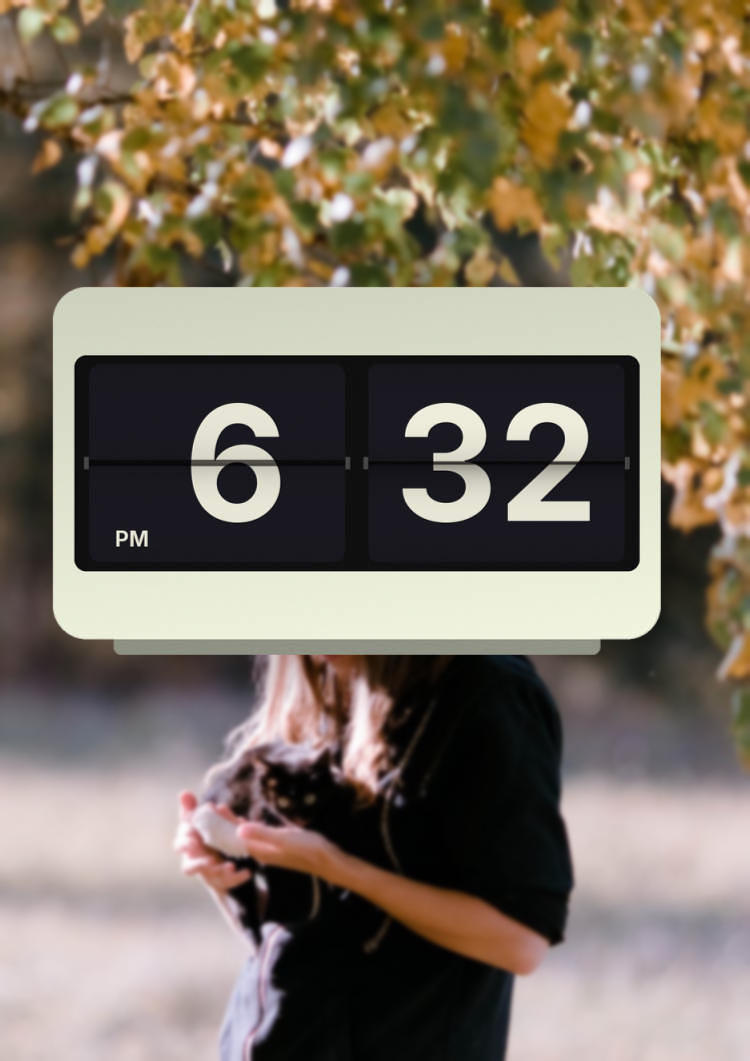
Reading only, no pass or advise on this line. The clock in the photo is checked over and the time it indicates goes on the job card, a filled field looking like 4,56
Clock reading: 6,32
